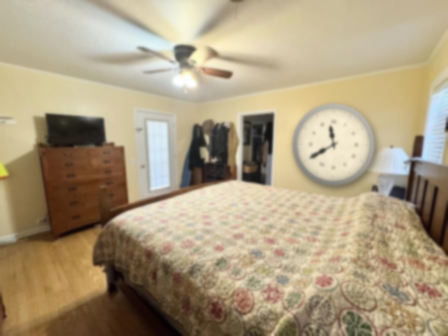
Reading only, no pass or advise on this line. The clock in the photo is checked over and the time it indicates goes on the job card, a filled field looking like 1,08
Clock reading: 11,40
